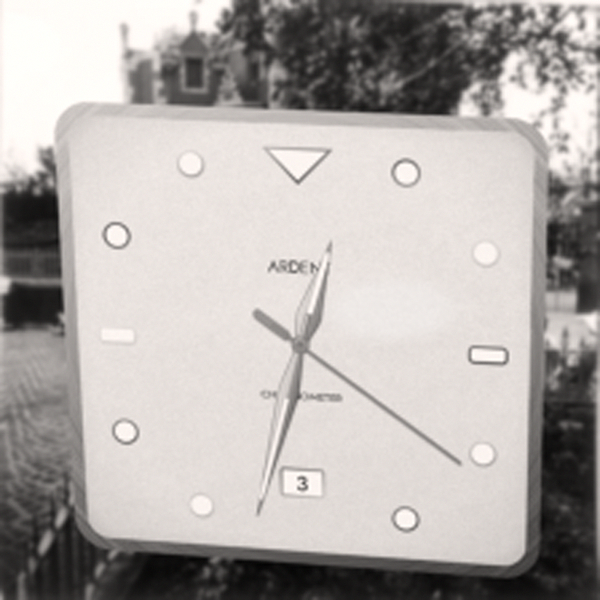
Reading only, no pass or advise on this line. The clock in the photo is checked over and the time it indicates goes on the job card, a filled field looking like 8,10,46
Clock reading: 12,32,21
